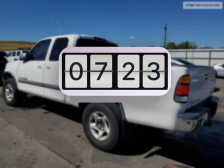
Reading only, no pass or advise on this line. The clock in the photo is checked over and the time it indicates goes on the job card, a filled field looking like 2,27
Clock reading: 7,23
